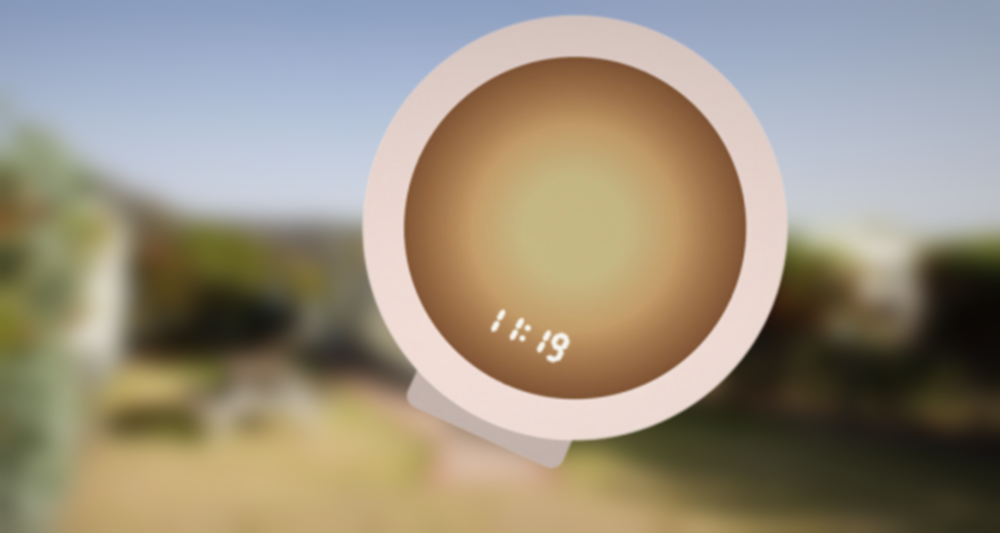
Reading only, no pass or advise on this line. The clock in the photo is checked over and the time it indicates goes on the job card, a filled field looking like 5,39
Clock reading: 11,19
